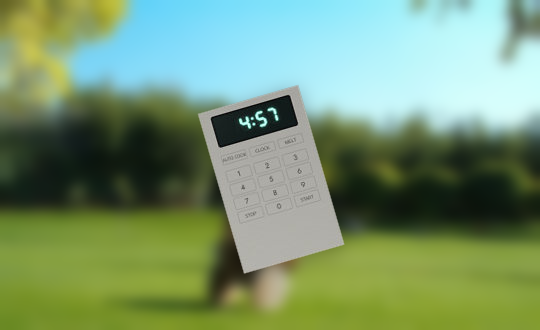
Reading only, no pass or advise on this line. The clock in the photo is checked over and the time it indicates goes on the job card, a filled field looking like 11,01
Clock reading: 4,57
